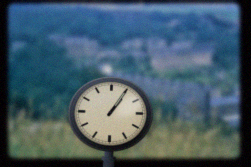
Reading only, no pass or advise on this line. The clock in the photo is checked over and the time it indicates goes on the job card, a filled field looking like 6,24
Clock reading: 1,05
